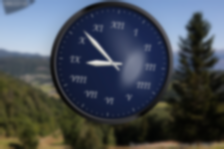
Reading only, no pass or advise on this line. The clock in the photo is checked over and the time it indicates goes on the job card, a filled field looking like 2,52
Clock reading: 8,52
